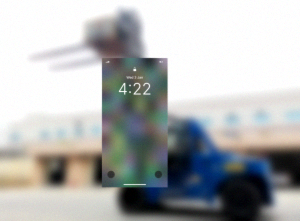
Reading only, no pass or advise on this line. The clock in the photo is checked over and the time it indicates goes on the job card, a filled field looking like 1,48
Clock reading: 4,22
